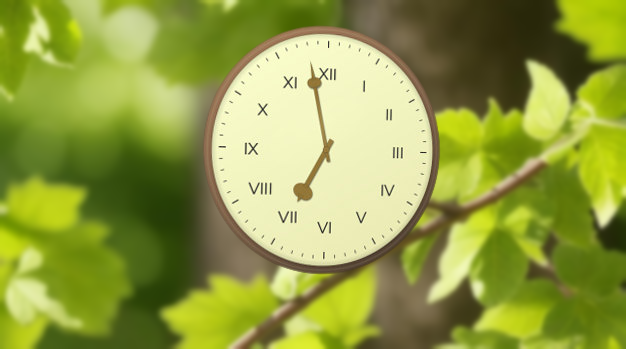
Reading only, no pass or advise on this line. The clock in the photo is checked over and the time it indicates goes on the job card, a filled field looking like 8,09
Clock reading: 6,58
